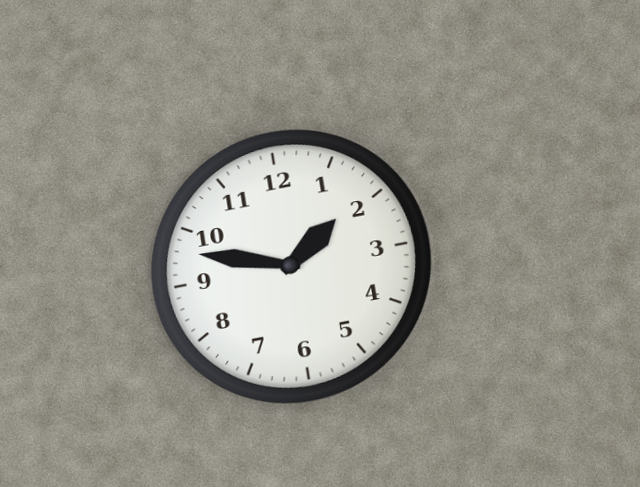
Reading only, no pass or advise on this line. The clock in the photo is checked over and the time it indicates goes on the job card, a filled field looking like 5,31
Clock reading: 1,48
